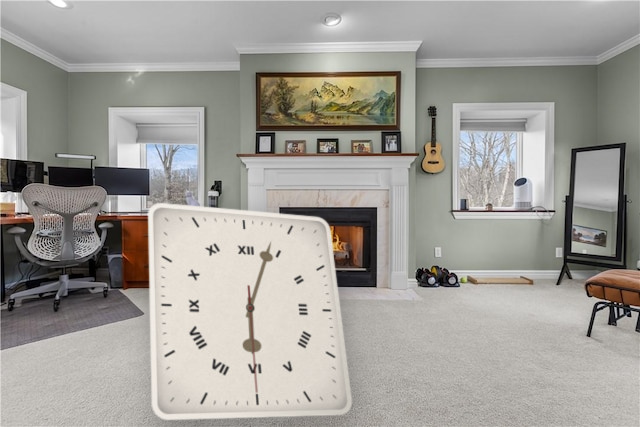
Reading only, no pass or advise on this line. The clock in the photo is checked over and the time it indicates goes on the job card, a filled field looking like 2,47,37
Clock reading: 6,03,30
